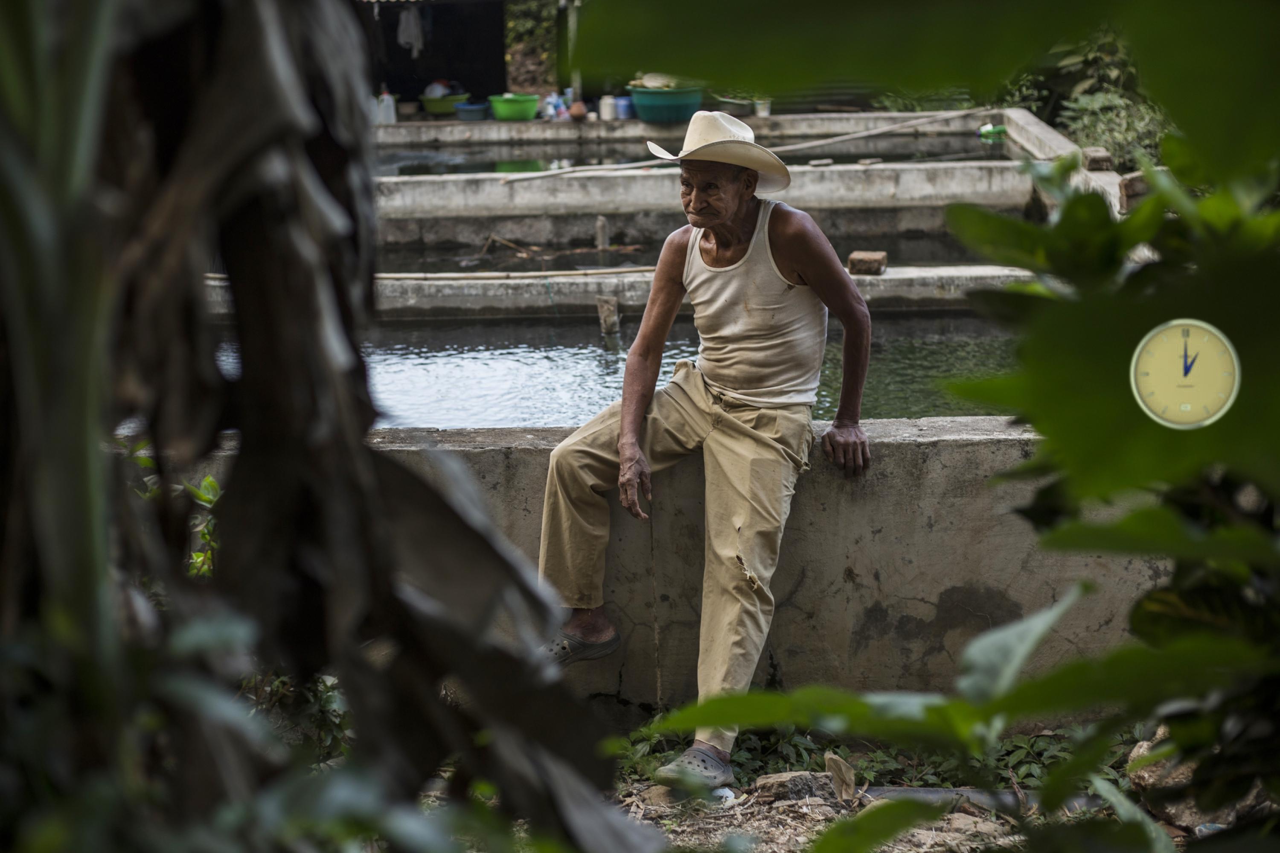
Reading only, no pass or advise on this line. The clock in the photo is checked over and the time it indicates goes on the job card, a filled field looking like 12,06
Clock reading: 1,00
